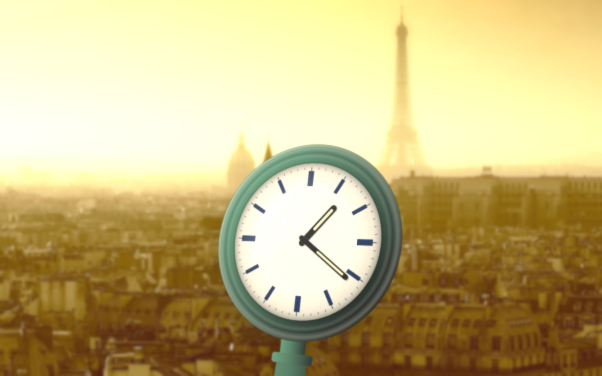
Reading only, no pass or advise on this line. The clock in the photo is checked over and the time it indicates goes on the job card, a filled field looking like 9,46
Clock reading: 1,21
